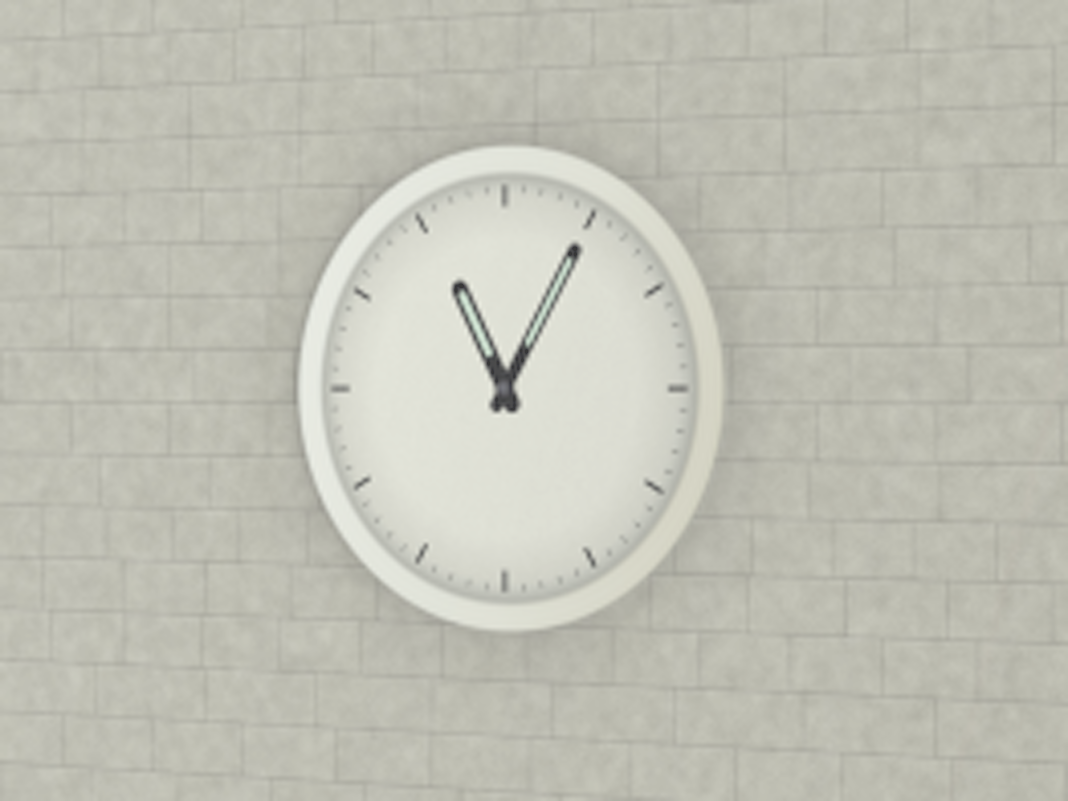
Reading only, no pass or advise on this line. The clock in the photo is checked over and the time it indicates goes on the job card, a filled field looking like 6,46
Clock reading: 11,05
